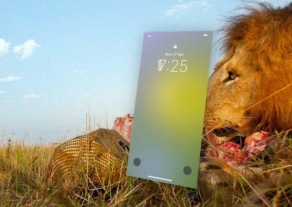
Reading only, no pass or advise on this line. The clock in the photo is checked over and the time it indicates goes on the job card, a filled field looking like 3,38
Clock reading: 7,25
